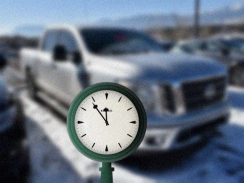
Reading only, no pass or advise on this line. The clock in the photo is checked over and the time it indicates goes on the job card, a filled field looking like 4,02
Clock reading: 11,54
